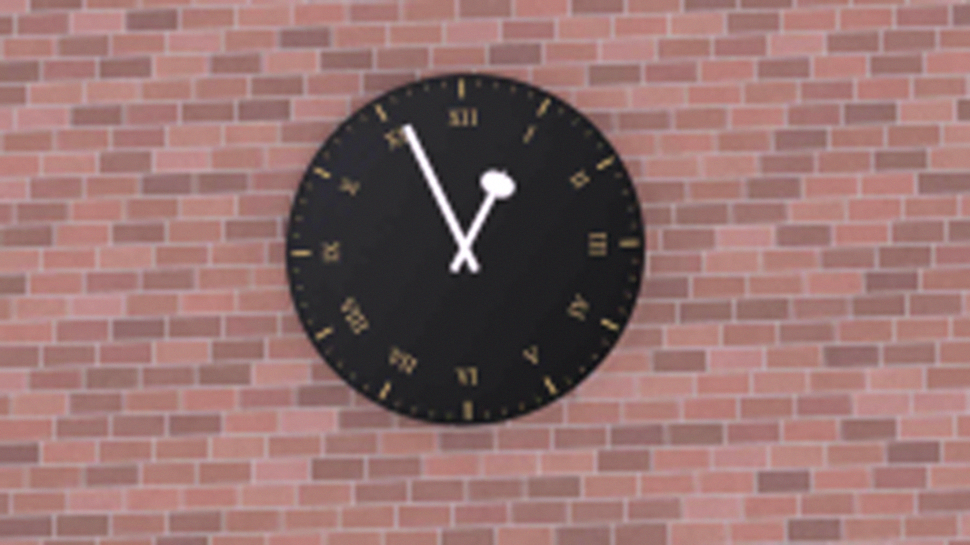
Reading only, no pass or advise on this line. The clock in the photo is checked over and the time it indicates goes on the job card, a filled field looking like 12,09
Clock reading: 12,56
